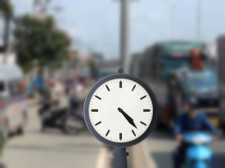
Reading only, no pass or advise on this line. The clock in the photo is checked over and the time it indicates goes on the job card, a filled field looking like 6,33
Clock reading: 4,23
